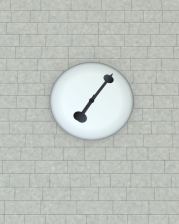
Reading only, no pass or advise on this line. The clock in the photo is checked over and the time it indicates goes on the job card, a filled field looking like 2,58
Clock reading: 7,06
